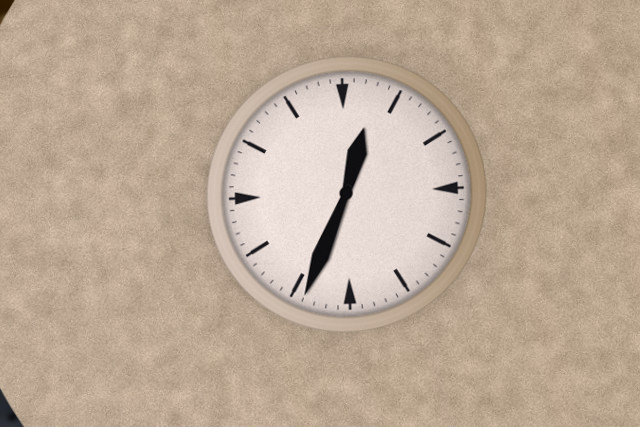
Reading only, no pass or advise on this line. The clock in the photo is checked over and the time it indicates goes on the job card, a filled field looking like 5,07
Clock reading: 12,34
